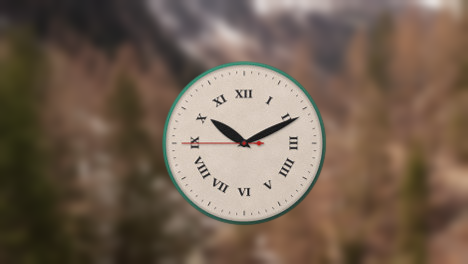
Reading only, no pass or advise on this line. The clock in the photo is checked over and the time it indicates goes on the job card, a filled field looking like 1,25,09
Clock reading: 10,10,45
